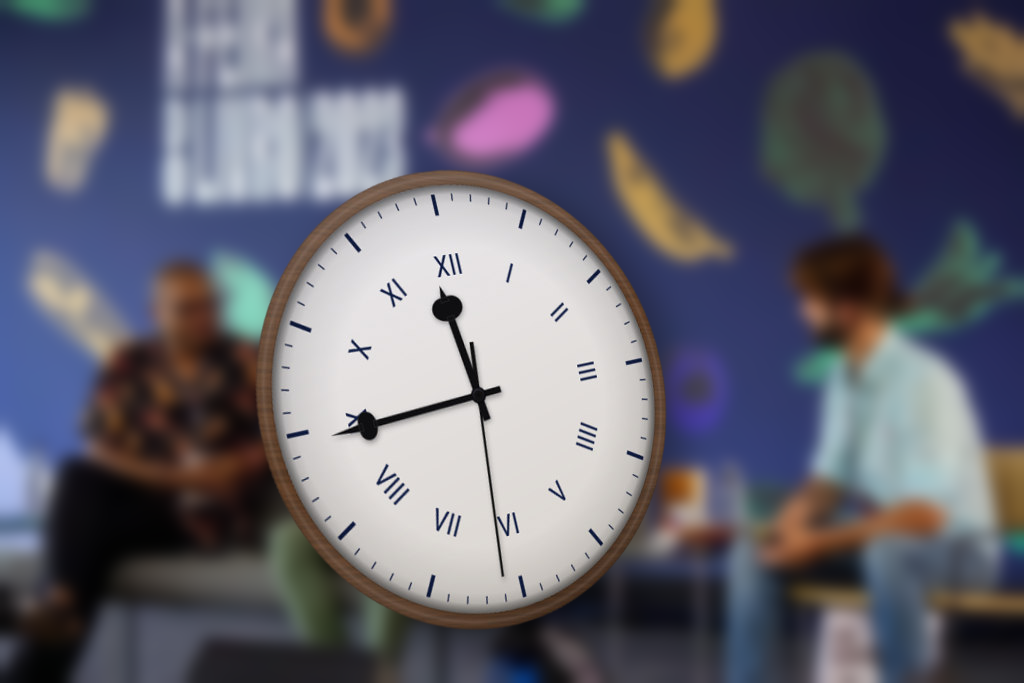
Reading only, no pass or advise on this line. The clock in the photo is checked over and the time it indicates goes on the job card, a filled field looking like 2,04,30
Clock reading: 11,44,31
